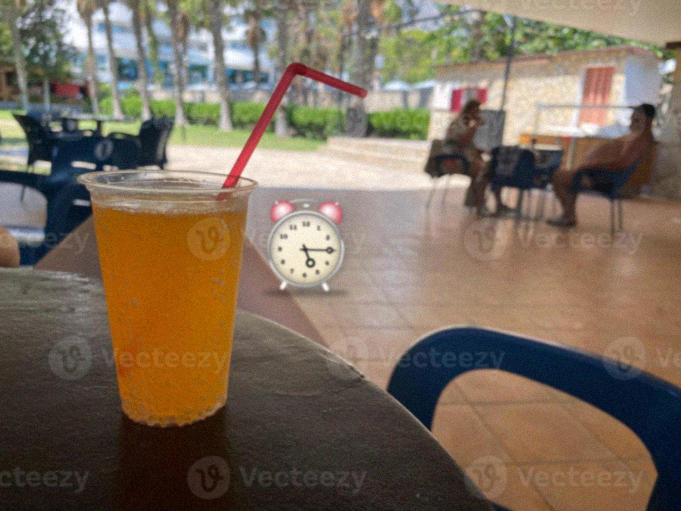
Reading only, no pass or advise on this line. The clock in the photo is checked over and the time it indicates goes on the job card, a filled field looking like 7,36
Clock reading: 5,15
